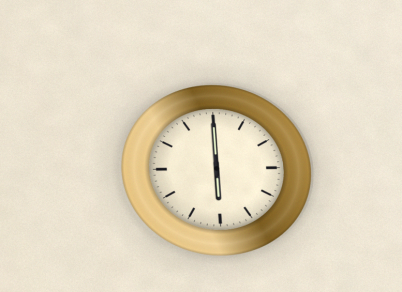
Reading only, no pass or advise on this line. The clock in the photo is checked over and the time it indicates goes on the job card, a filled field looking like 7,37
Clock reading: 6,00
